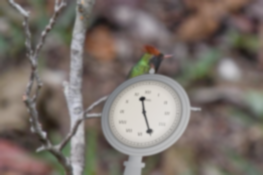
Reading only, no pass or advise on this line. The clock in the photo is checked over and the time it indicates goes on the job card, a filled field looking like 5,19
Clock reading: 11,26
